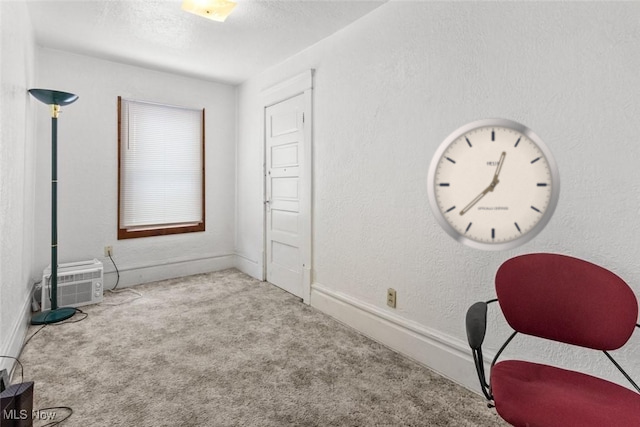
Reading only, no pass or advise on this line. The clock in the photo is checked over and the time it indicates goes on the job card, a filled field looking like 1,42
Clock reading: 12,38
